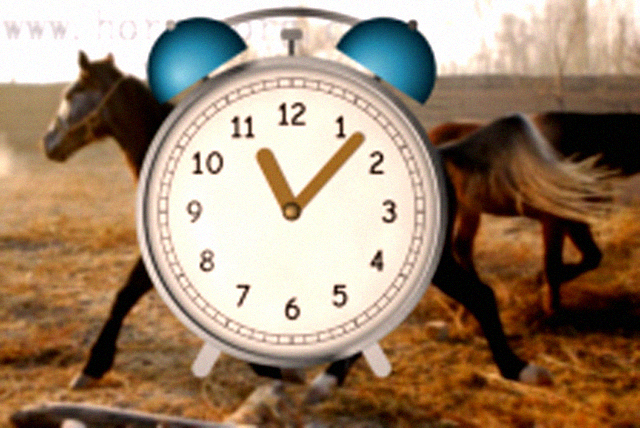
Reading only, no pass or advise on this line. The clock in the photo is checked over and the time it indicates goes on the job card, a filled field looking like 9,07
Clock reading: 11,07
